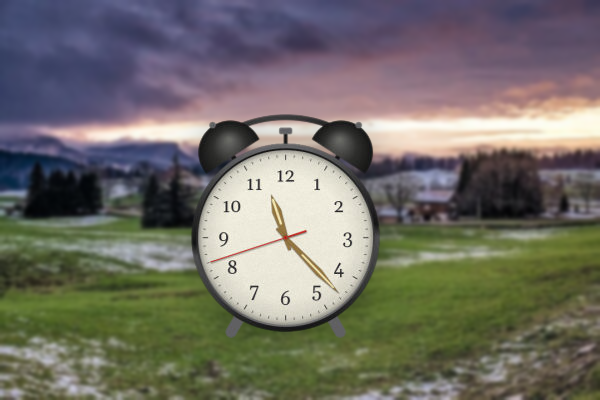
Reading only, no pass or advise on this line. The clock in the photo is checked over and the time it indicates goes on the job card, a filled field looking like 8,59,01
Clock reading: 11,22,42
